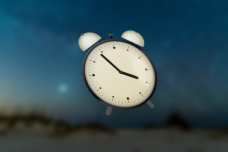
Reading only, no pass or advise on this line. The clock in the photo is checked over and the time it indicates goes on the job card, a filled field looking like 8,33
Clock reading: 3,54
